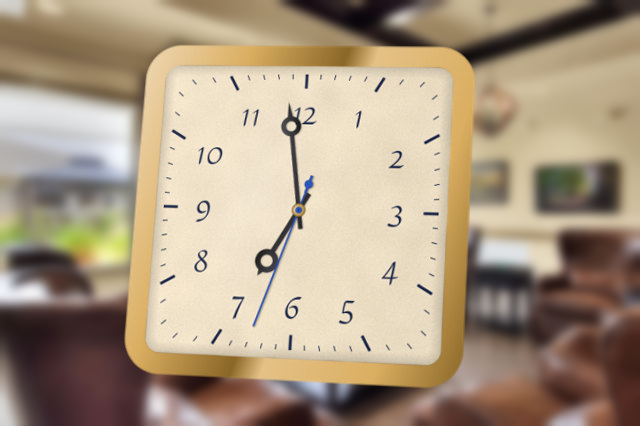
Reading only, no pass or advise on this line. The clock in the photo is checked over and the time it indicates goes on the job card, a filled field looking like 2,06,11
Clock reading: 6,58,33
